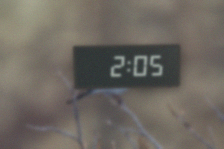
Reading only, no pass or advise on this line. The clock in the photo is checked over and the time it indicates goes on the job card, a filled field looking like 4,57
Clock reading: 2,05
